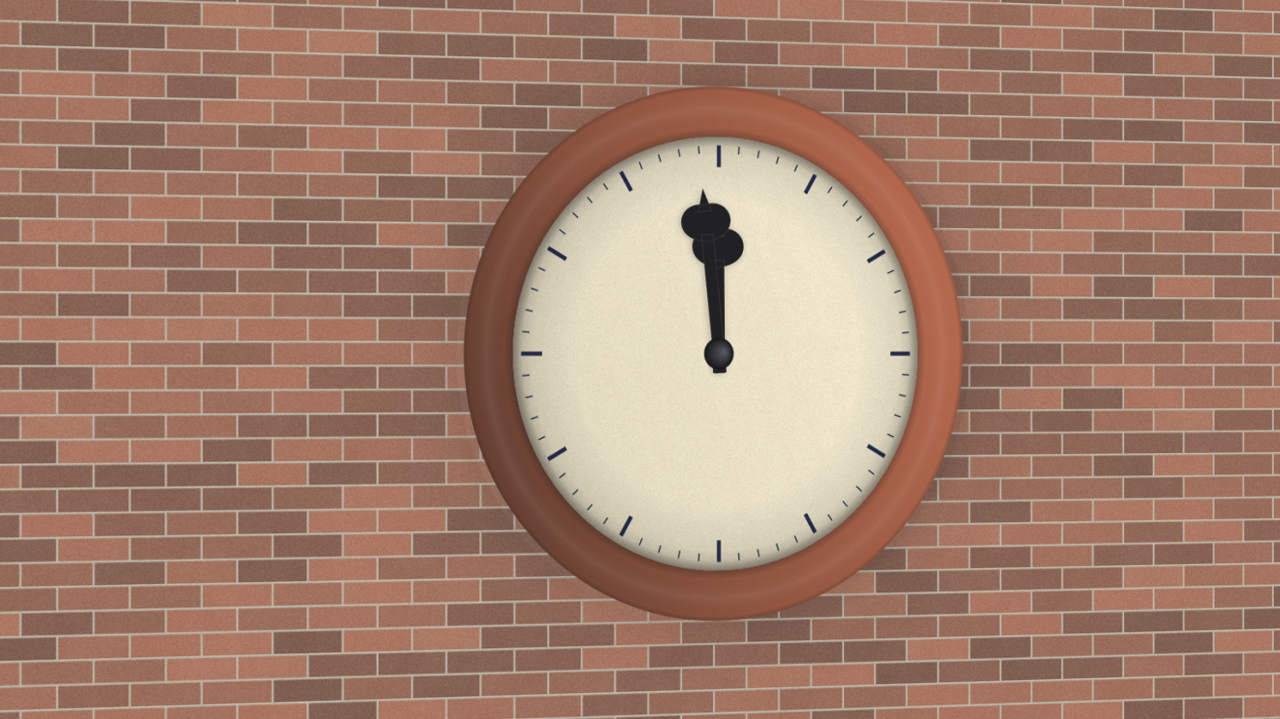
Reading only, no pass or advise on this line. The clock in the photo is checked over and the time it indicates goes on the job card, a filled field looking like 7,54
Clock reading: 11,59
